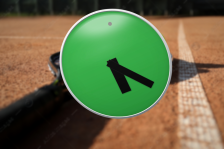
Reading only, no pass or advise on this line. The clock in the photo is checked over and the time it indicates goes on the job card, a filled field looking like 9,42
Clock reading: 5,20
